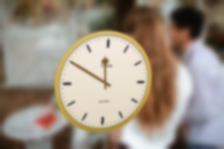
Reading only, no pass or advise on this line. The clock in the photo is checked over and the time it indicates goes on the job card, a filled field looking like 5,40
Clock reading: 11,50
